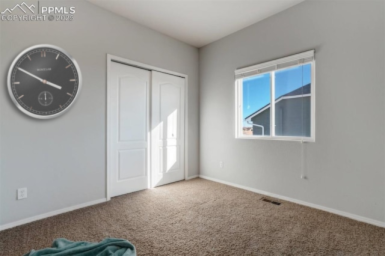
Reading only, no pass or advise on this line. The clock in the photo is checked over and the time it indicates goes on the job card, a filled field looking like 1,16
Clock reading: 3,50
